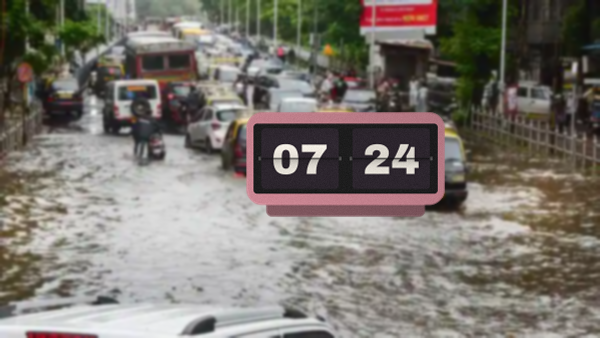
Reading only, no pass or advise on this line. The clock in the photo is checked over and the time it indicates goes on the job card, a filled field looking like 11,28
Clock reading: 7,24
